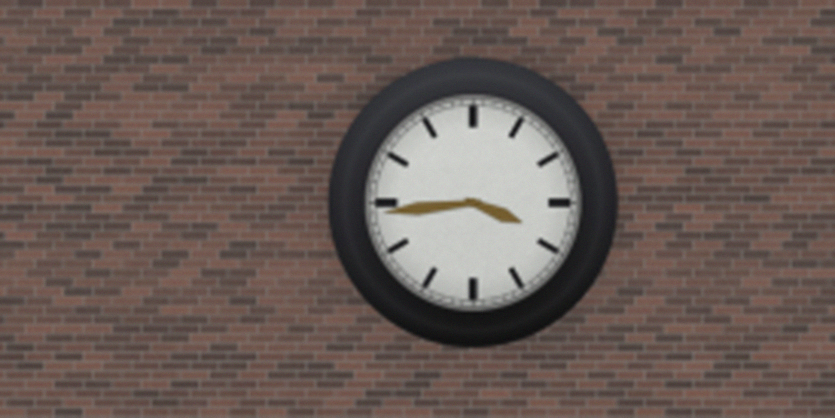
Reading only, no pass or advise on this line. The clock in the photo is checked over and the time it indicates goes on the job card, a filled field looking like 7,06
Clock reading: 3,44
